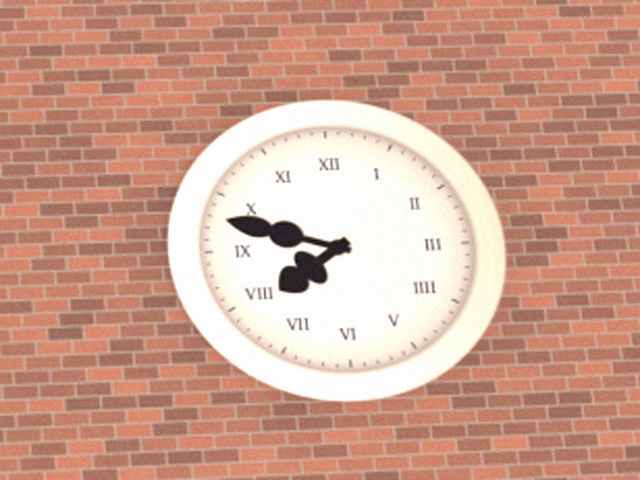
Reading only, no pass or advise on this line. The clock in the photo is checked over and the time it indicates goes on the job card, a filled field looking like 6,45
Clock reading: 7,48
